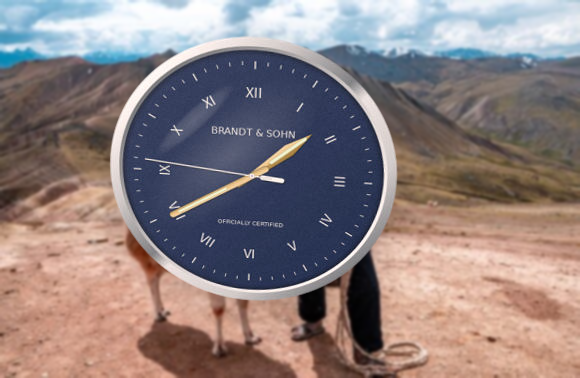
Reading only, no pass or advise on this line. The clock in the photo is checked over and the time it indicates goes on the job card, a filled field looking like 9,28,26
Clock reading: 1,39,46
